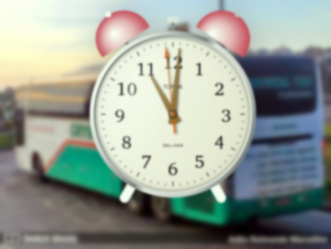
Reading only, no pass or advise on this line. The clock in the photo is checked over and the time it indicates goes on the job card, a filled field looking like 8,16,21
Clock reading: 11,00,59
